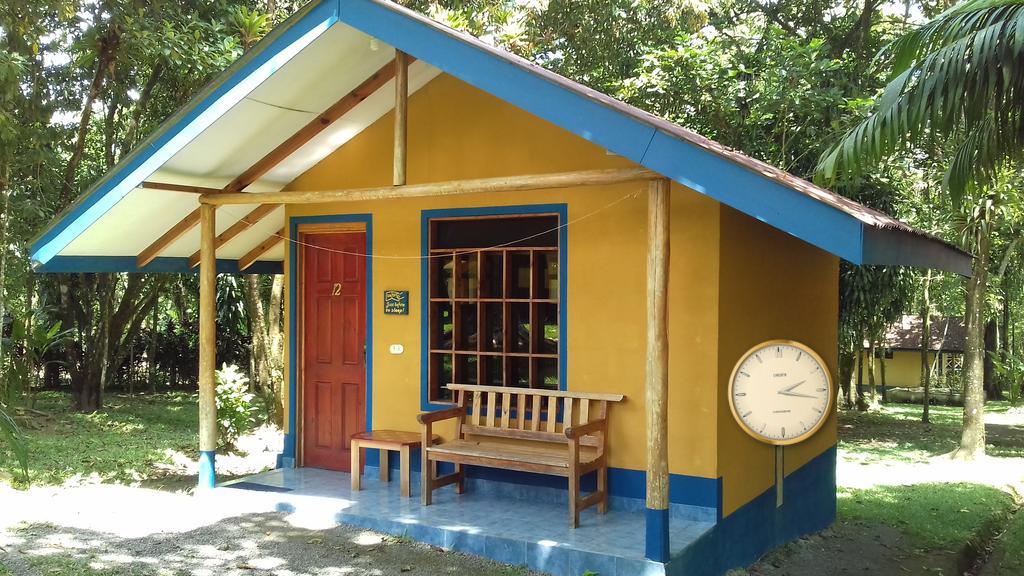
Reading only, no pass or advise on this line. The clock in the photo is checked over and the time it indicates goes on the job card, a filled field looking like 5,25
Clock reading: 2,17
